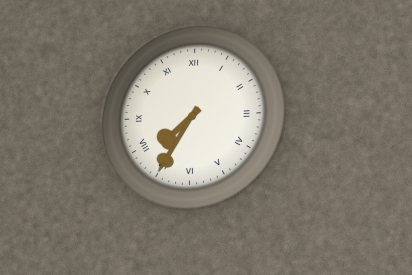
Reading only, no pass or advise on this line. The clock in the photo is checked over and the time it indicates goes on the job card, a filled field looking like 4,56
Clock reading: 7,35
